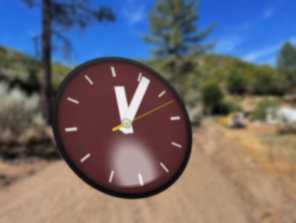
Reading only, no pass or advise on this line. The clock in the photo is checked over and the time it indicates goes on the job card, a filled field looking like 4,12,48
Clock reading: 12,06,12
